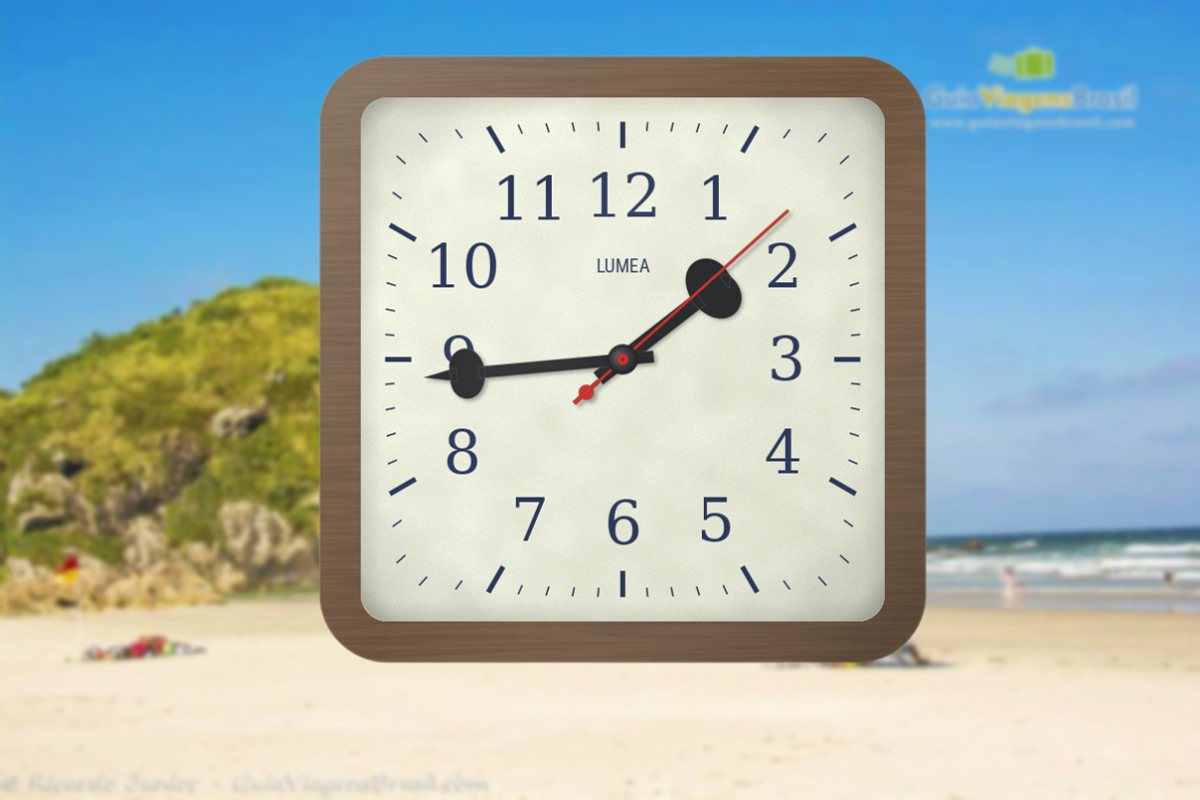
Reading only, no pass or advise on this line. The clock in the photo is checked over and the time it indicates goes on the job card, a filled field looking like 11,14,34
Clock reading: 1,44,08
